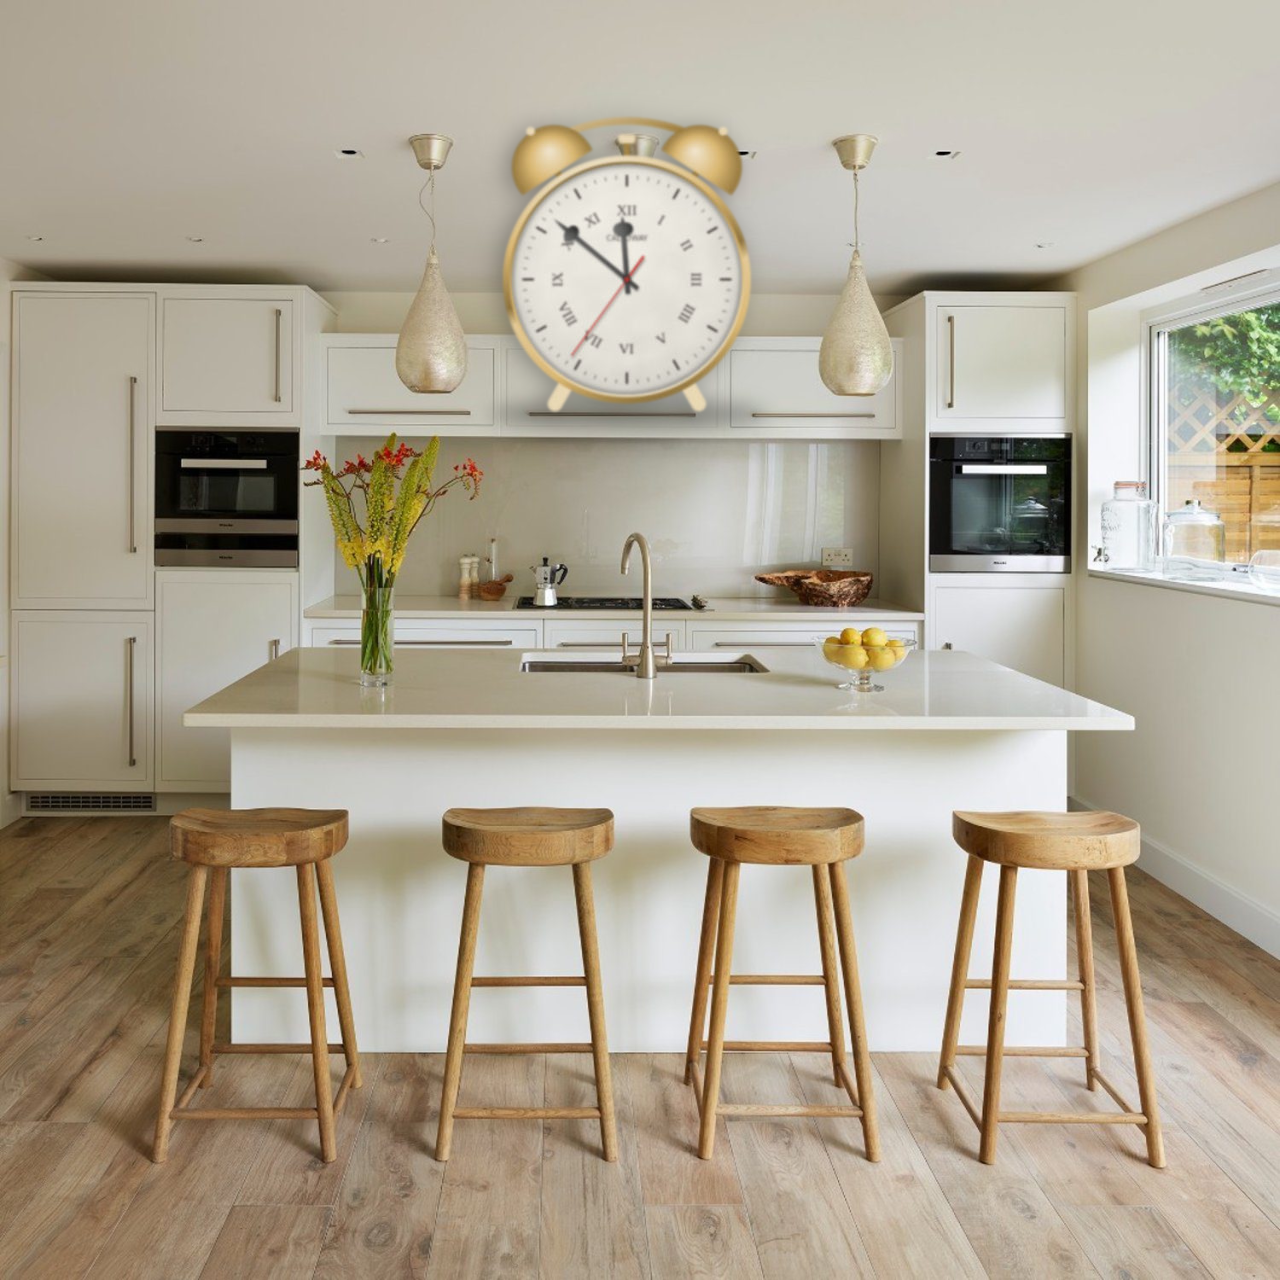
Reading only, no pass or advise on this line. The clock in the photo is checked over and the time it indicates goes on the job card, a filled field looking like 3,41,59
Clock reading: 11,51,36
